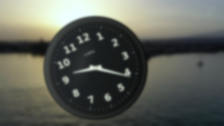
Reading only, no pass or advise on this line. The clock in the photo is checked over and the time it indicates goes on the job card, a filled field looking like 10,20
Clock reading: 9,21
